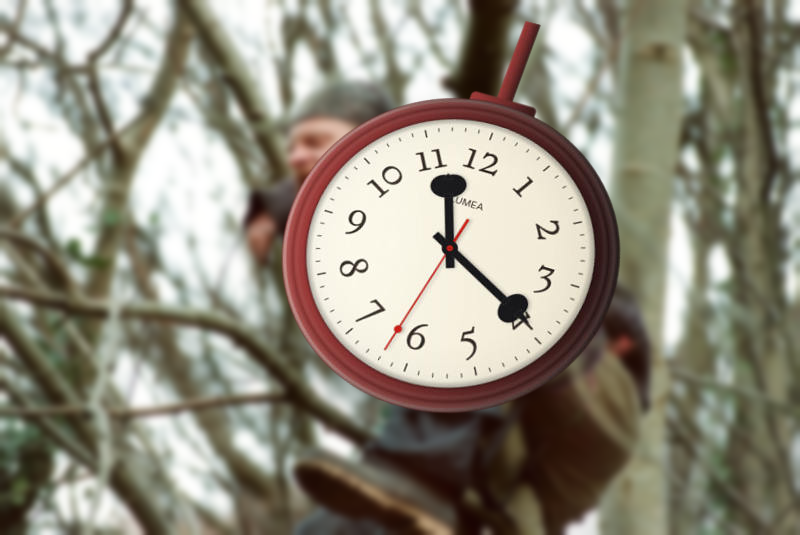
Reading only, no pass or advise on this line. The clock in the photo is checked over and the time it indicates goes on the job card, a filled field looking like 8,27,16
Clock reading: 11,19,32
